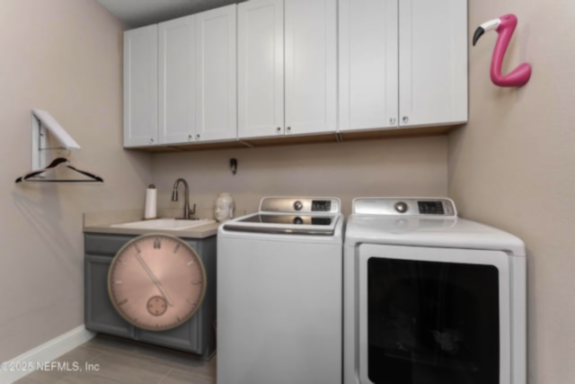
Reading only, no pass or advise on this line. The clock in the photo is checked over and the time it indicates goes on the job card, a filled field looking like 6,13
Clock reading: 4,54
